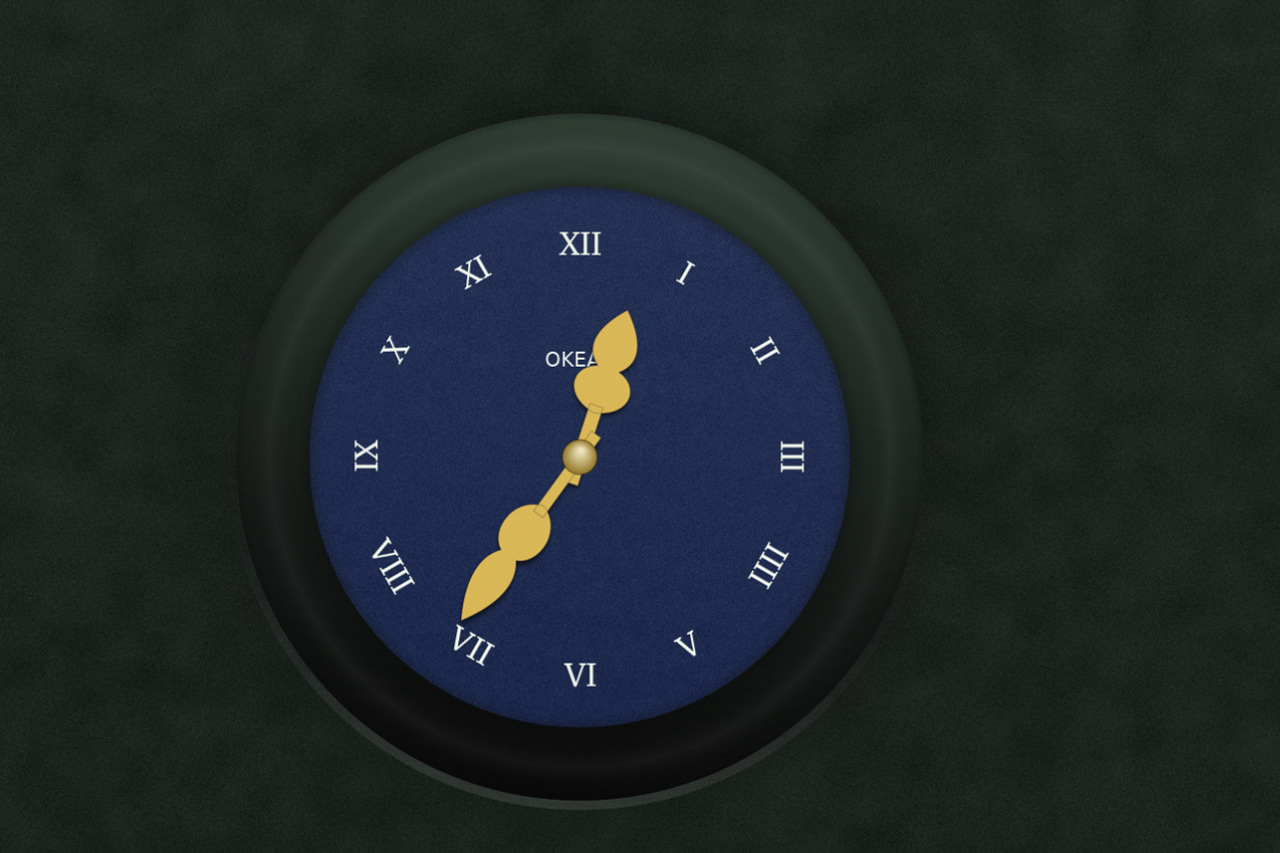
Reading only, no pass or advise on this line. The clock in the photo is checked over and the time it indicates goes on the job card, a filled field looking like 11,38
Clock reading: 12,36
